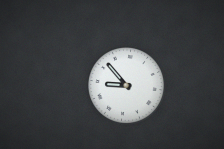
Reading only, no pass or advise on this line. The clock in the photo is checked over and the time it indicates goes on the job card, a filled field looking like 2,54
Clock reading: 8,52
